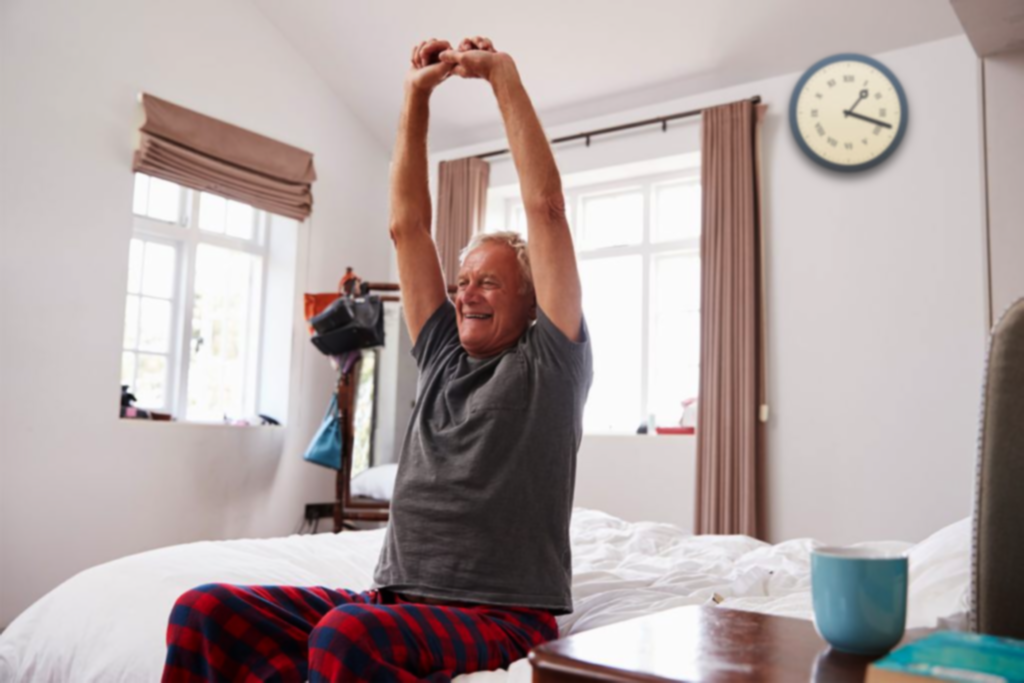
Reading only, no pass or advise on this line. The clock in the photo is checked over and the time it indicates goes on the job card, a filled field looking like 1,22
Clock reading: 1,18
